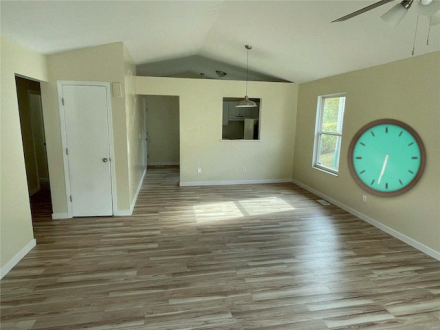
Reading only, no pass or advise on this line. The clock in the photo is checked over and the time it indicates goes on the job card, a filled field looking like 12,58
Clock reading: 6,33
